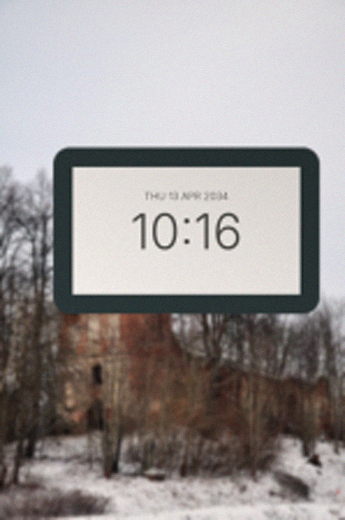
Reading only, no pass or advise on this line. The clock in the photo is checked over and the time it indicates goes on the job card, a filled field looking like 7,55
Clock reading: 10,16
